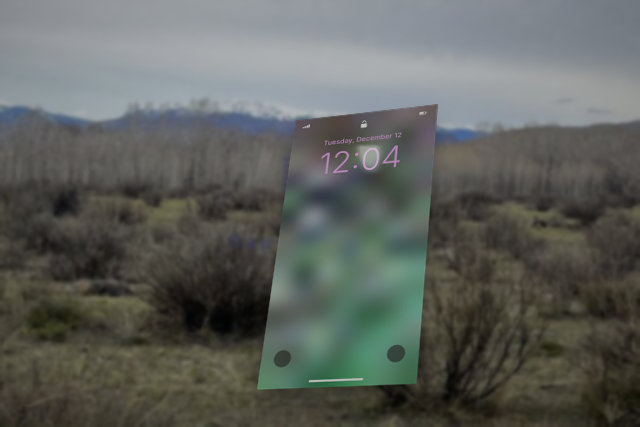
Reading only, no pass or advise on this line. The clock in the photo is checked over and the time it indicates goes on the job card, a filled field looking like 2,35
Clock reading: 12,04
